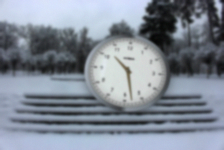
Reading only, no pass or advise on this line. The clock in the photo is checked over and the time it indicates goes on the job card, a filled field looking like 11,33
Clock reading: 10,28
